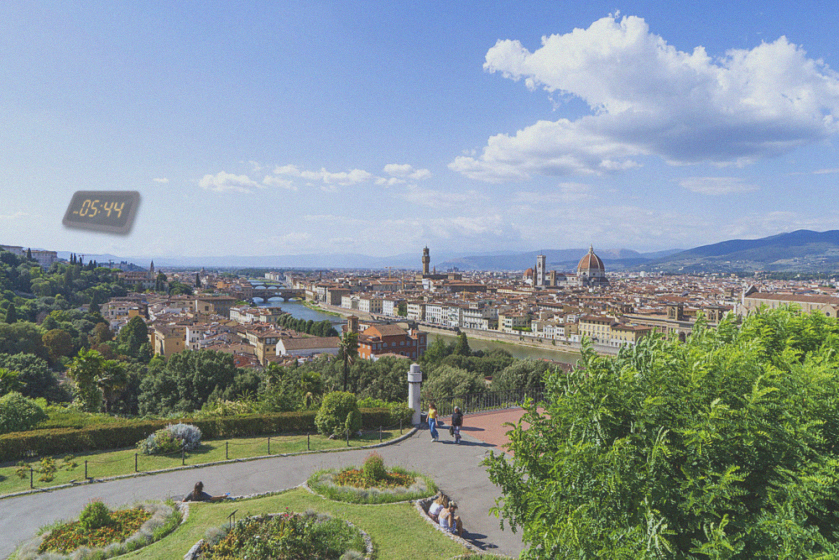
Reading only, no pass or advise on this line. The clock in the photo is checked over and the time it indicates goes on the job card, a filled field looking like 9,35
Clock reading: 5,44
